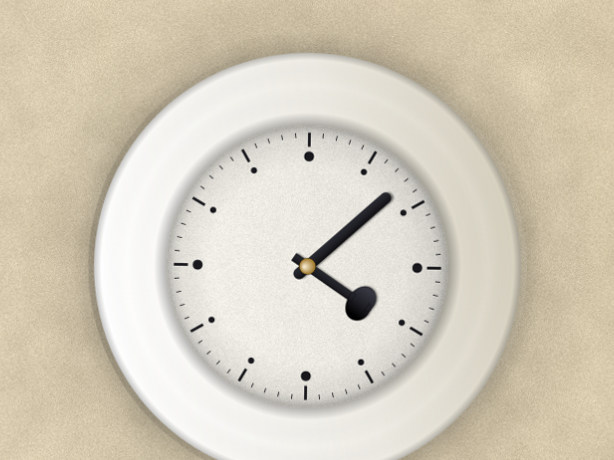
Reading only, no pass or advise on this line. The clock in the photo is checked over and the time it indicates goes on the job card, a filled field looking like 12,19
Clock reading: 4,08
